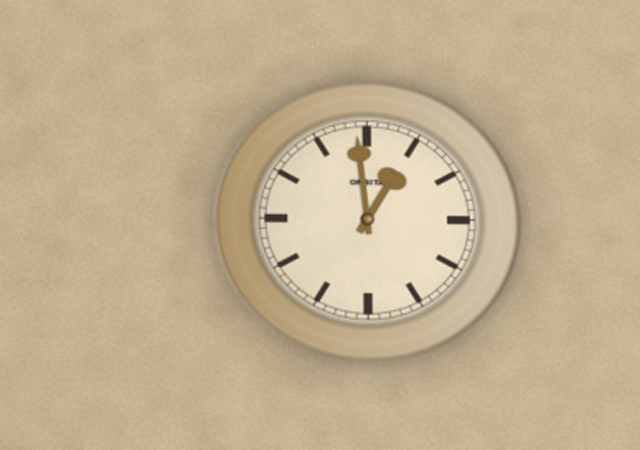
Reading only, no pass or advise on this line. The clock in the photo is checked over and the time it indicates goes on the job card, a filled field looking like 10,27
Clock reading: 12,59
